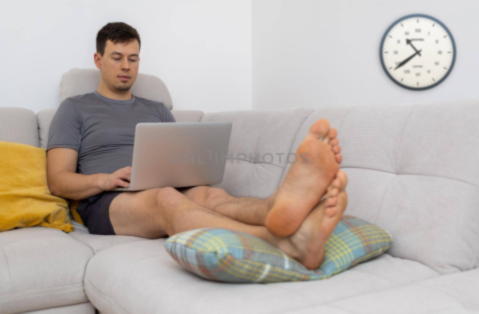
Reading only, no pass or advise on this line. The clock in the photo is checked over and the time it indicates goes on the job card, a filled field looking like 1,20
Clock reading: 10,39
